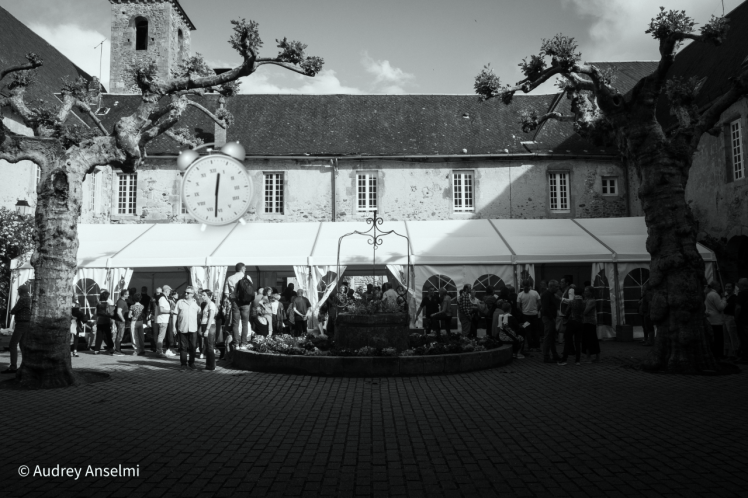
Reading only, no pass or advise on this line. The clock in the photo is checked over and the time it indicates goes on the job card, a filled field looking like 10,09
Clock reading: 12,32
